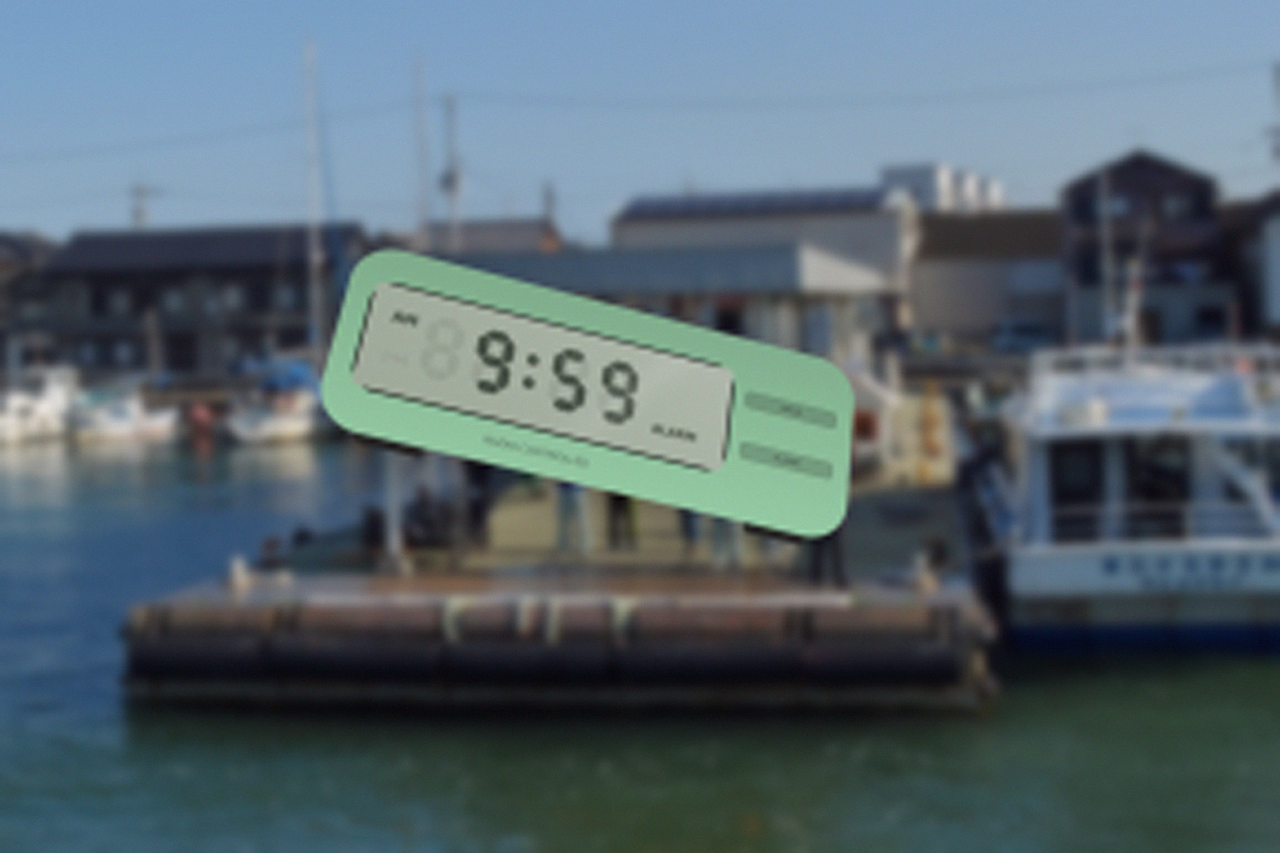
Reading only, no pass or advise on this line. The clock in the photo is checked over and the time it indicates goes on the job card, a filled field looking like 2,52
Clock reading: 9,59
